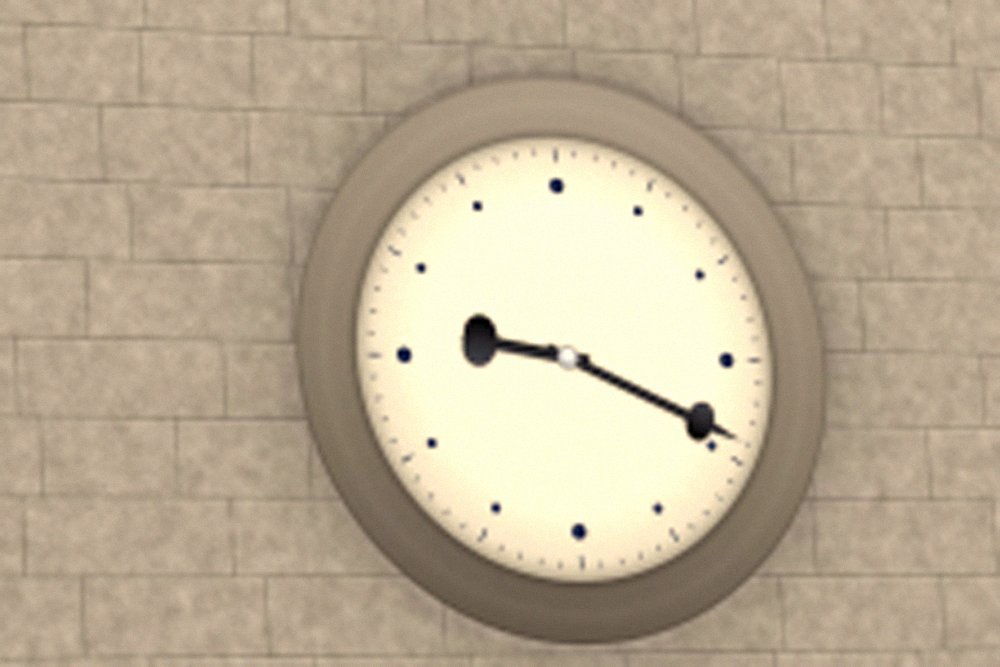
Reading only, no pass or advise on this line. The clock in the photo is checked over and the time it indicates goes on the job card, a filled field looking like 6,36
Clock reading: 9,19
